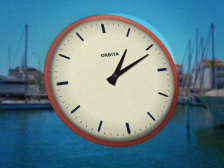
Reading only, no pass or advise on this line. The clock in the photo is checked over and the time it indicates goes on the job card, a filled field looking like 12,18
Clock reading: 1,11
